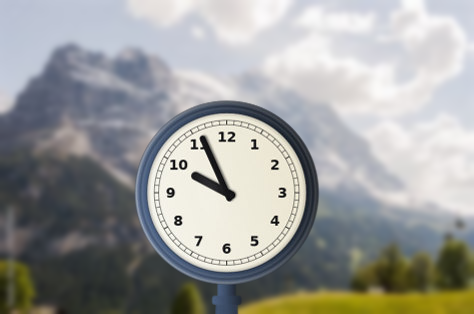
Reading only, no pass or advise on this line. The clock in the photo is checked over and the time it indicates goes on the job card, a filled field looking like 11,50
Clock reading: 9,56
